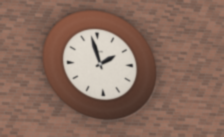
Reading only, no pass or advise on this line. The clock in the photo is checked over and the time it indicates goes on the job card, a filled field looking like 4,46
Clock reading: 1,58
